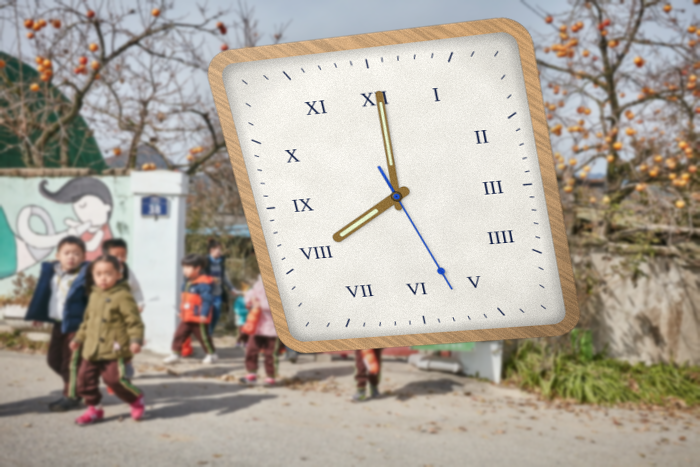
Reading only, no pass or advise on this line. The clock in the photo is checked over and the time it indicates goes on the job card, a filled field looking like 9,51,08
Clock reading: 8,00,27
